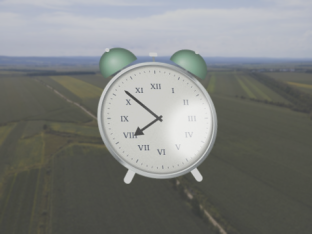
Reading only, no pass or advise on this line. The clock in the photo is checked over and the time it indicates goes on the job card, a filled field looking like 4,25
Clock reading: 7,52
